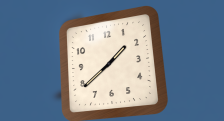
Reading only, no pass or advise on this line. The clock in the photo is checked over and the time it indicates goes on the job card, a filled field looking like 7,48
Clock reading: 1,39
